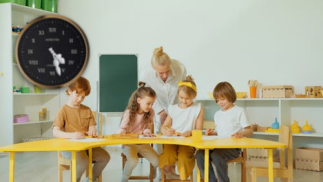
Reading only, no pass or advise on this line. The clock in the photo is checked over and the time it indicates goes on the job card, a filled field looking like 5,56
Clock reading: 4,27
